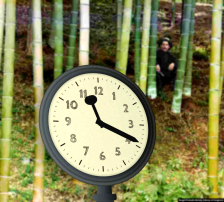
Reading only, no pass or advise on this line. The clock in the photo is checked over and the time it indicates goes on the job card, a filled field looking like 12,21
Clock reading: 11,19
